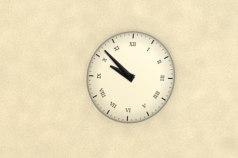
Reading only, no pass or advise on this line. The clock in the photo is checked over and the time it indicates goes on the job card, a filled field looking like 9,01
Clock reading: 9,52
